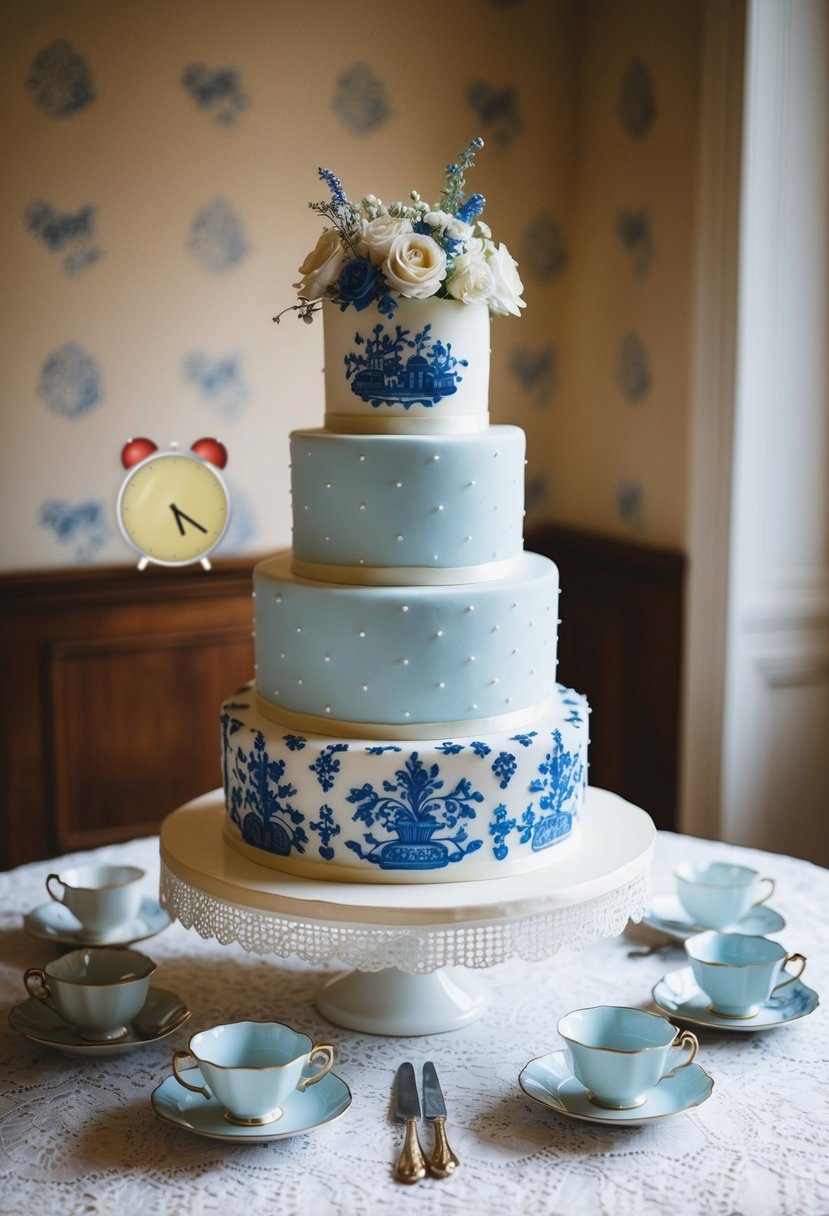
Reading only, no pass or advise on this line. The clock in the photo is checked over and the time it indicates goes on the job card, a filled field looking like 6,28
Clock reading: 5,21
